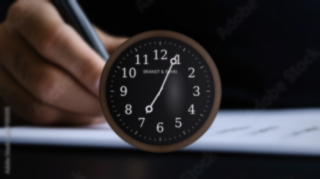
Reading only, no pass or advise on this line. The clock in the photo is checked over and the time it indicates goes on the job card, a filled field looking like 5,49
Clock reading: 7,04
